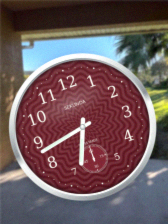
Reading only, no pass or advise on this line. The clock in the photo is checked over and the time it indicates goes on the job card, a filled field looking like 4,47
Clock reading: 6,43
